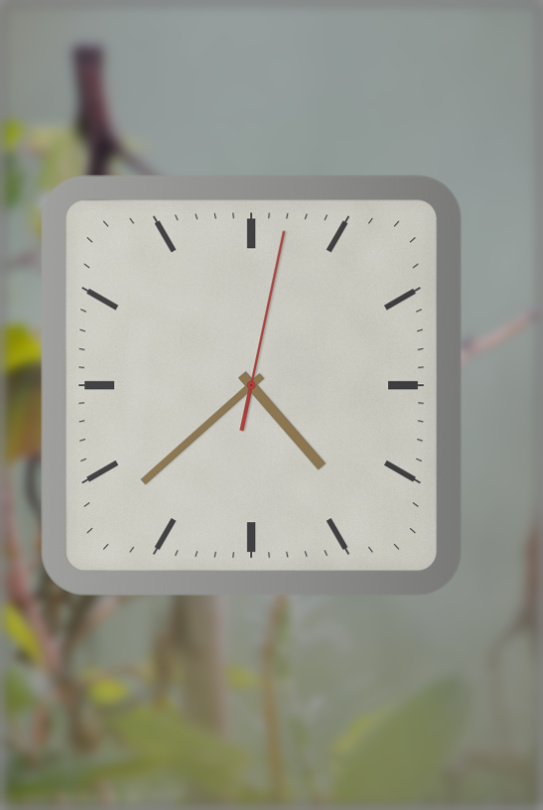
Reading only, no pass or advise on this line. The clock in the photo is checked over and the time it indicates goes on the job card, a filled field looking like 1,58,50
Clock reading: 4,38,02
